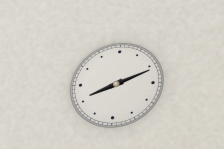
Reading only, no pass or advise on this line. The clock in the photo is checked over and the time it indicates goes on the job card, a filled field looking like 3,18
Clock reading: 8,11
